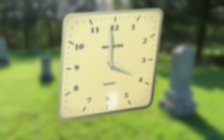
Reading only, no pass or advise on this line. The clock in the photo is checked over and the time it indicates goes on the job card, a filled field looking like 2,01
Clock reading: 3,59
